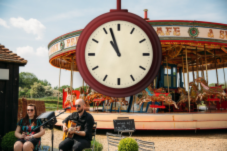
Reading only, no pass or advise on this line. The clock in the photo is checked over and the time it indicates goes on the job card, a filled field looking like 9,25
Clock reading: 10,57
